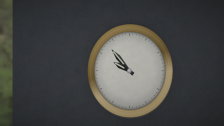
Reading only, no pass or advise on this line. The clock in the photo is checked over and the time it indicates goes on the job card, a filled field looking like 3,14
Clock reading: 9,53
